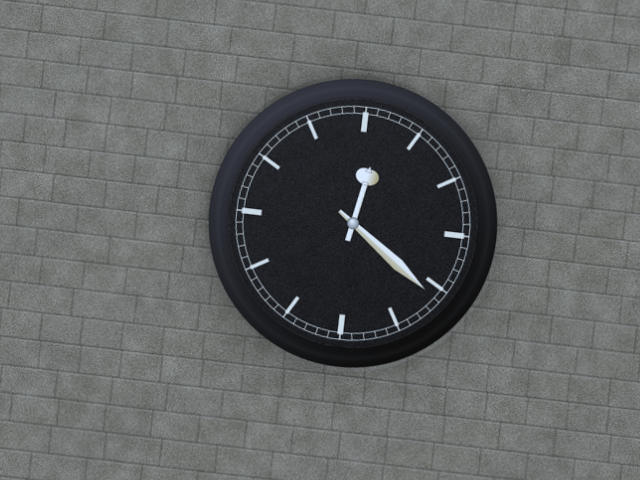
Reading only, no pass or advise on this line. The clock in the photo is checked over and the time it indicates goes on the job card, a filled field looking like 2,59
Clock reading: 12,21
